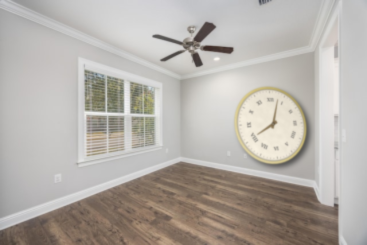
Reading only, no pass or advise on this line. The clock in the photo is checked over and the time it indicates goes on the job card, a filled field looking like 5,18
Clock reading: 8,03
